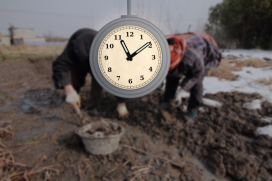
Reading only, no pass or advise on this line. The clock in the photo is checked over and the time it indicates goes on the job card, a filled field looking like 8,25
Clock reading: 11,09
